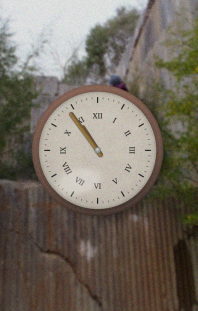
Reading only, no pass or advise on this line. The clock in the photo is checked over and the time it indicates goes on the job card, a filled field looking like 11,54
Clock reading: 10,54
